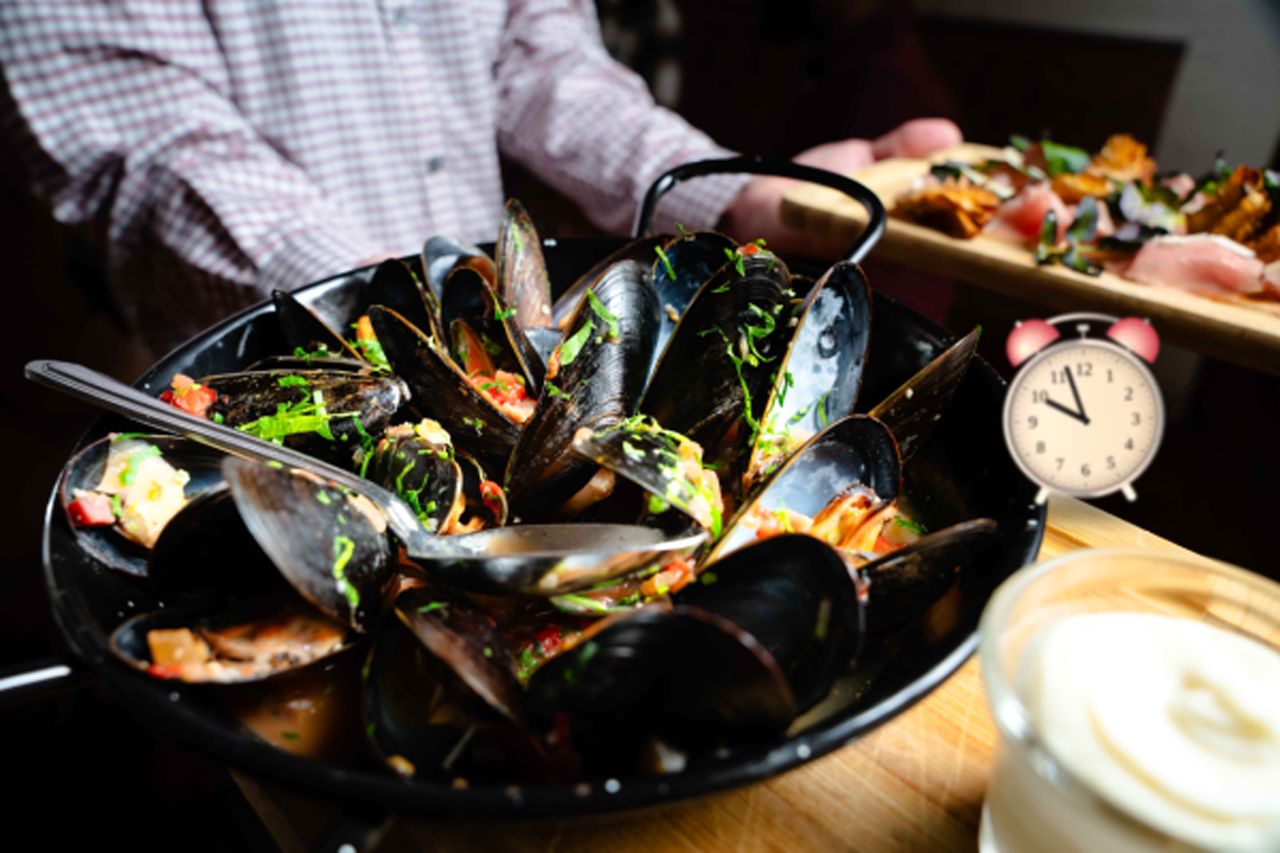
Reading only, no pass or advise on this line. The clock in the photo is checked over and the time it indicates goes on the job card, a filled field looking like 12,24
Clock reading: 9,57
